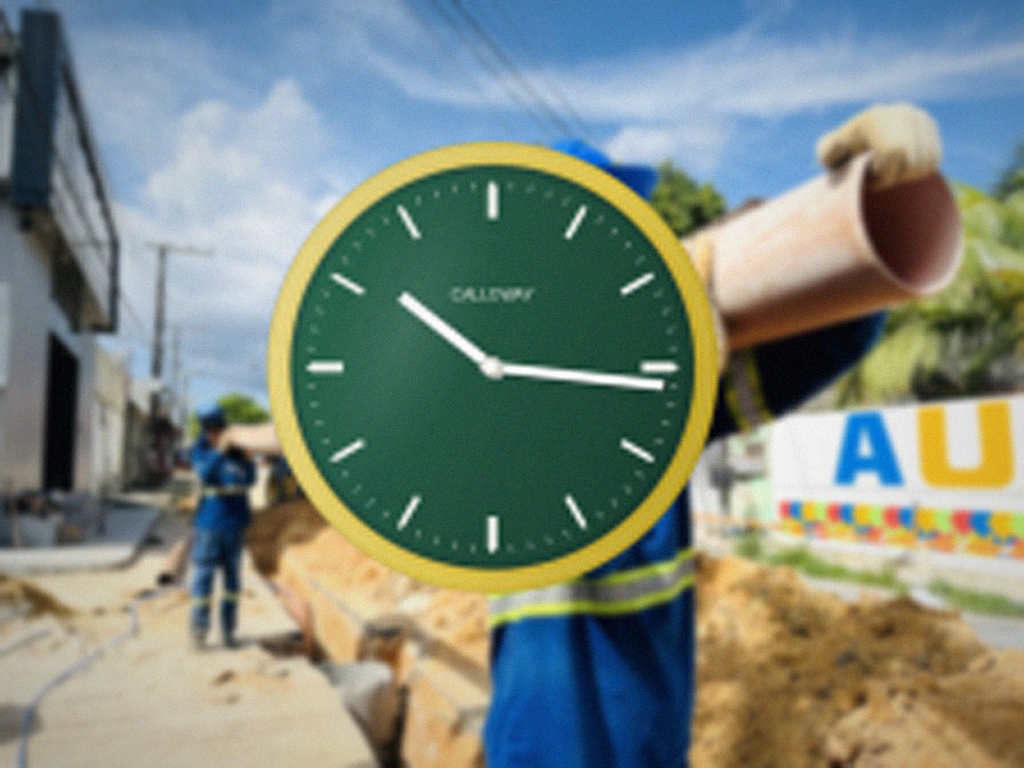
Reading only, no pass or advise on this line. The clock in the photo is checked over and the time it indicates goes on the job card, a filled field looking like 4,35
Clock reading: 10,16
